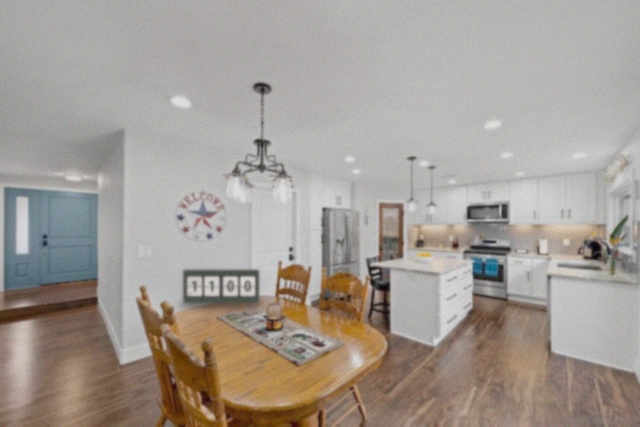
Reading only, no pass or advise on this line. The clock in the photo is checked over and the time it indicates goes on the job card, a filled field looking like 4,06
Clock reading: 11,00
